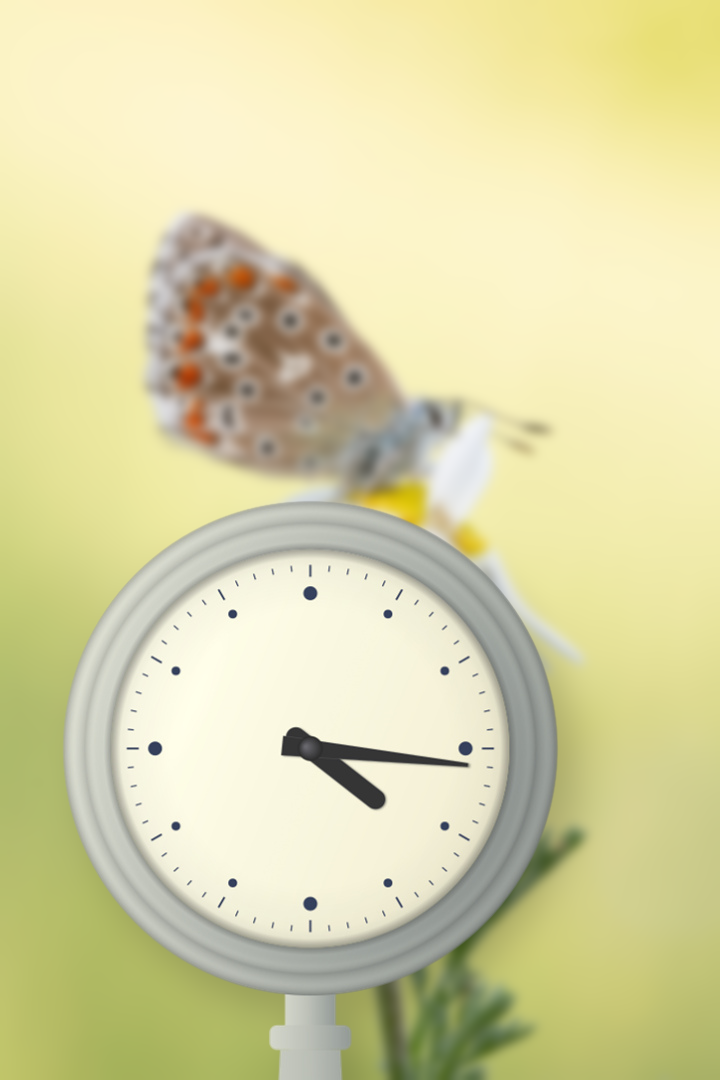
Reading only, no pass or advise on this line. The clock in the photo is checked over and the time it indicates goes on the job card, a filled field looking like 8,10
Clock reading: 4,16
